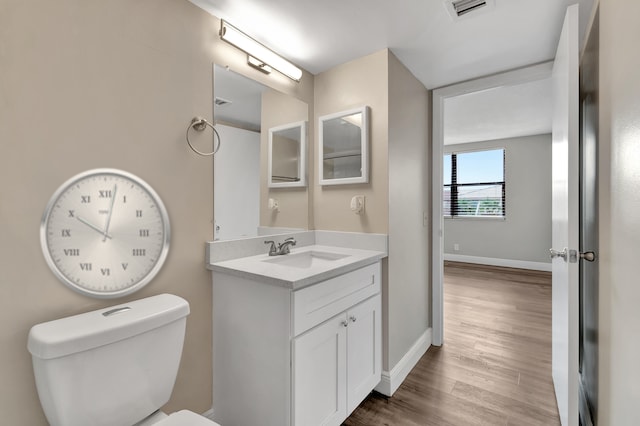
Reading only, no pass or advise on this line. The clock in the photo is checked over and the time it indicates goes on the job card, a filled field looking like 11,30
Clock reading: 10,02
